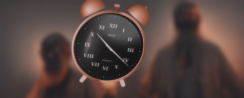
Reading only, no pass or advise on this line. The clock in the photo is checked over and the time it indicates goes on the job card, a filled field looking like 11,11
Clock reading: 10,21
